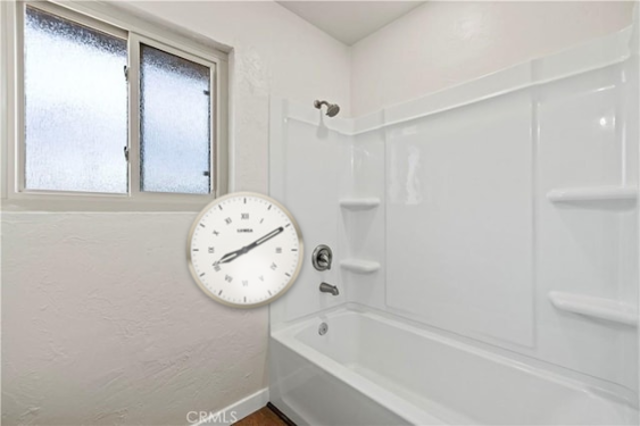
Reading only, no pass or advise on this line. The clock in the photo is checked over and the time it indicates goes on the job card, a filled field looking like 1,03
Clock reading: 8,10
